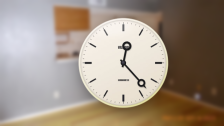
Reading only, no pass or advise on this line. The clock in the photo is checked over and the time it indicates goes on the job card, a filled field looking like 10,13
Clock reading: 12,23
